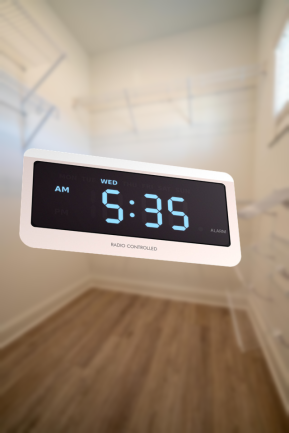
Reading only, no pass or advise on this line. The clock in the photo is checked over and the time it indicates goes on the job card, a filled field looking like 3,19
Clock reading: 5,35
